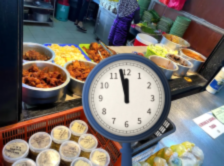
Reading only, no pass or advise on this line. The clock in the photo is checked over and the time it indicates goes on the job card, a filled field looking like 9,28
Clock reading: 11,58
